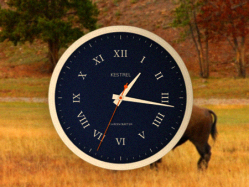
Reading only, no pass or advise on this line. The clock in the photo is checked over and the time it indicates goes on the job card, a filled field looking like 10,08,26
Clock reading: 1,16,34
